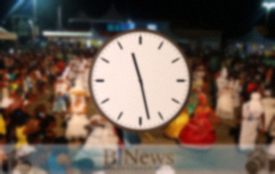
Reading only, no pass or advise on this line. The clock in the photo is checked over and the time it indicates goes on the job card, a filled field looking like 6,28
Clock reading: 11,28
